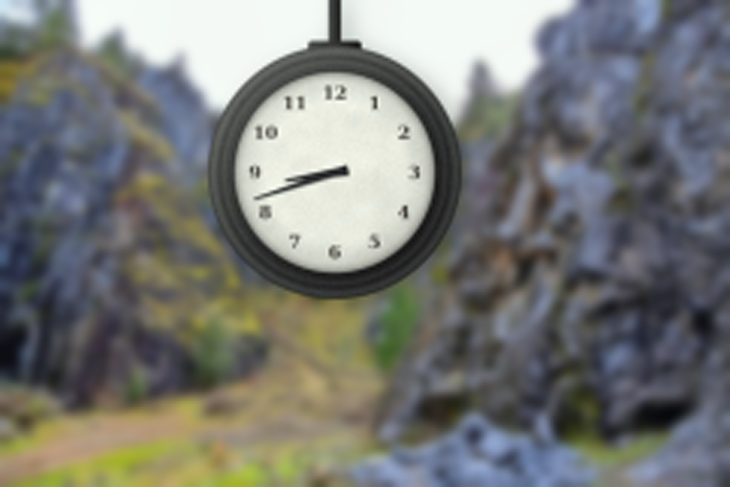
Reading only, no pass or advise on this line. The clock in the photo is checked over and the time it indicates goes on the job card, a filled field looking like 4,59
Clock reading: 8,42
